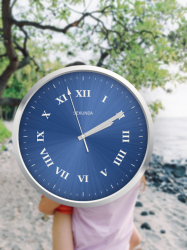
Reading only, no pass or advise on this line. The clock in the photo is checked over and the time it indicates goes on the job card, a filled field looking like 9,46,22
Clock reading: 2,09,57
